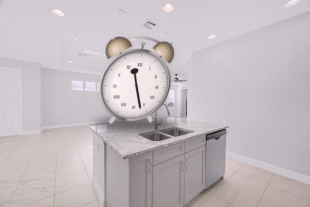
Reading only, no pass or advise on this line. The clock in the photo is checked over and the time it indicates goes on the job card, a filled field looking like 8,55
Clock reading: 11,27
